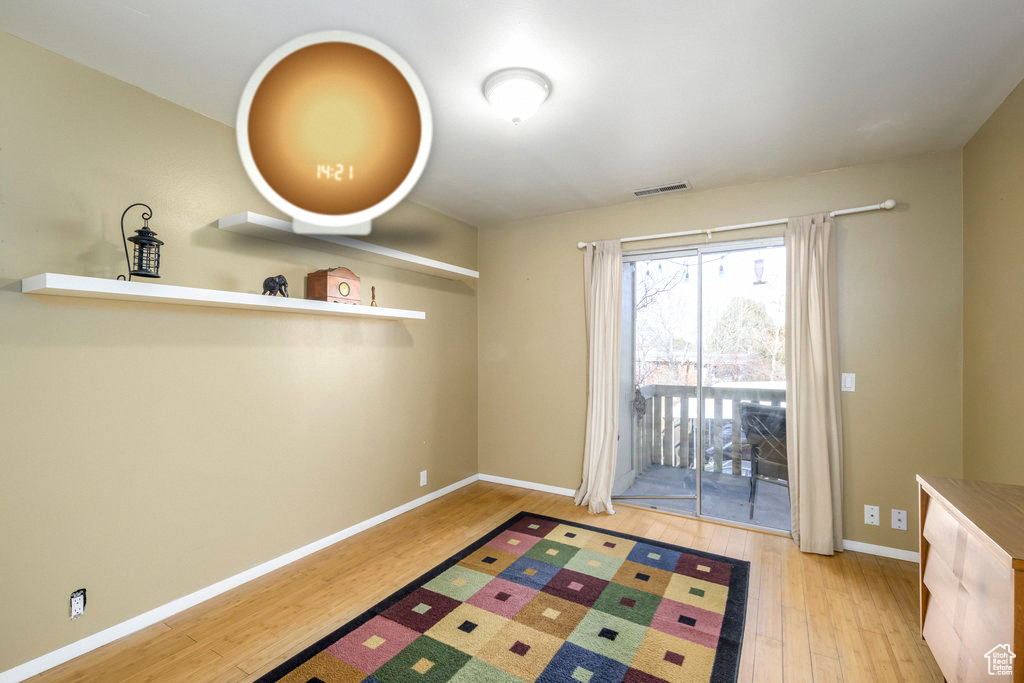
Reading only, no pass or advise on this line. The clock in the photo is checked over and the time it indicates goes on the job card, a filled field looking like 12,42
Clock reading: 14,21
